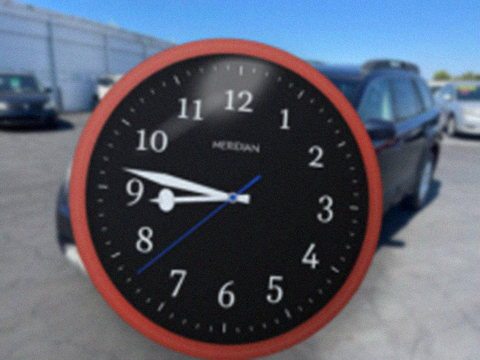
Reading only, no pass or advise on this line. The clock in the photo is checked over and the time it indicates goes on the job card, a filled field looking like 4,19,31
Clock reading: 8,46,38
